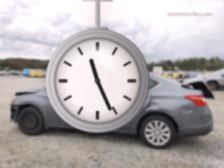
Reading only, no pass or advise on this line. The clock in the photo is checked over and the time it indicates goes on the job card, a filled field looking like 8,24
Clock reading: 11,26
